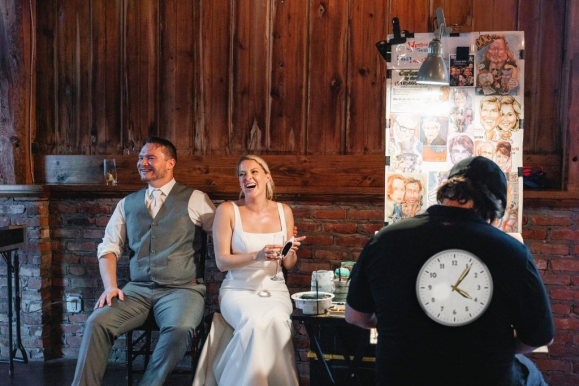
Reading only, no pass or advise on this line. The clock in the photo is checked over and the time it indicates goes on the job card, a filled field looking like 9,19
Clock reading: 4,06
